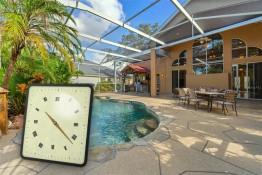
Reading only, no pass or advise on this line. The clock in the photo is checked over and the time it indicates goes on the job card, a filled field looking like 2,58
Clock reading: 10,22
